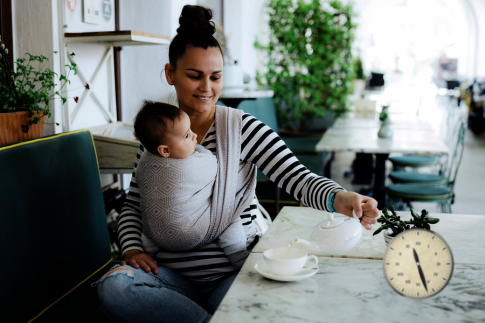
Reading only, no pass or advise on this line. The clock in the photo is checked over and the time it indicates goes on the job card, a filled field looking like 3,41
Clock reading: 11,27
